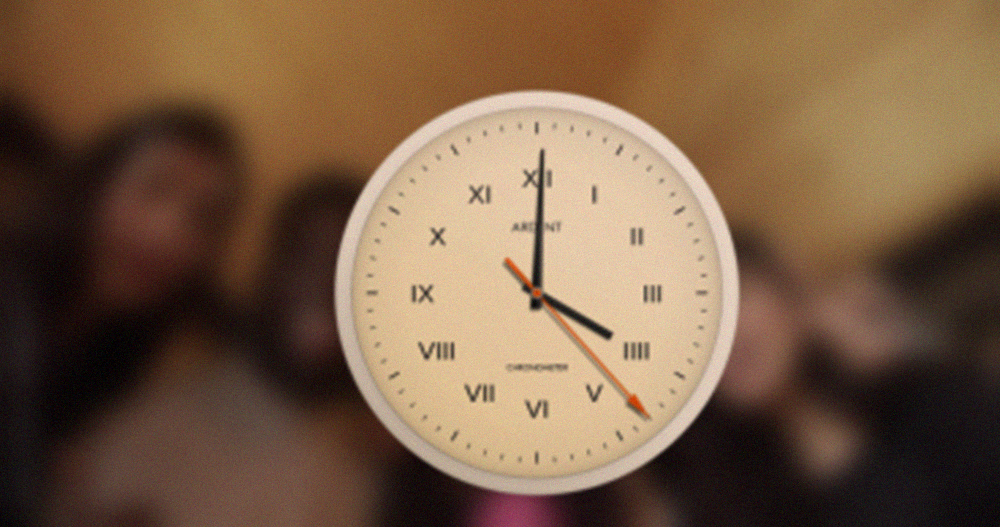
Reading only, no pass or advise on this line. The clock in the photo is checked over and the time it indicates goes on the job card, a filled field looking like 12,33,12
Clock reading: 4,00,23
